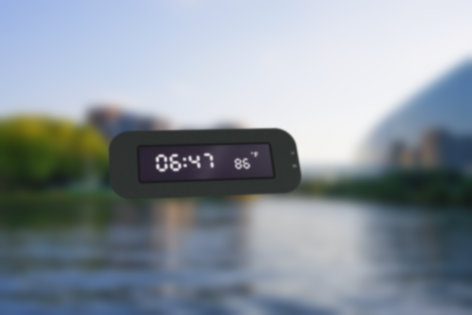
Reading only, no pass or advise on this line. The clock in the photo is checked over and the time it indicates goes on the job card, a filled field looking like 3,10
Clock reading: 6,47
